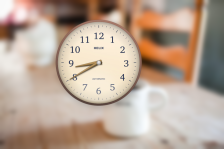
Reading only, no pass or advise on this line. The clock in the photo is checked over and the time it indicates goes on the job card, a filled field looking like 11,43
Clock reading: 8,40
